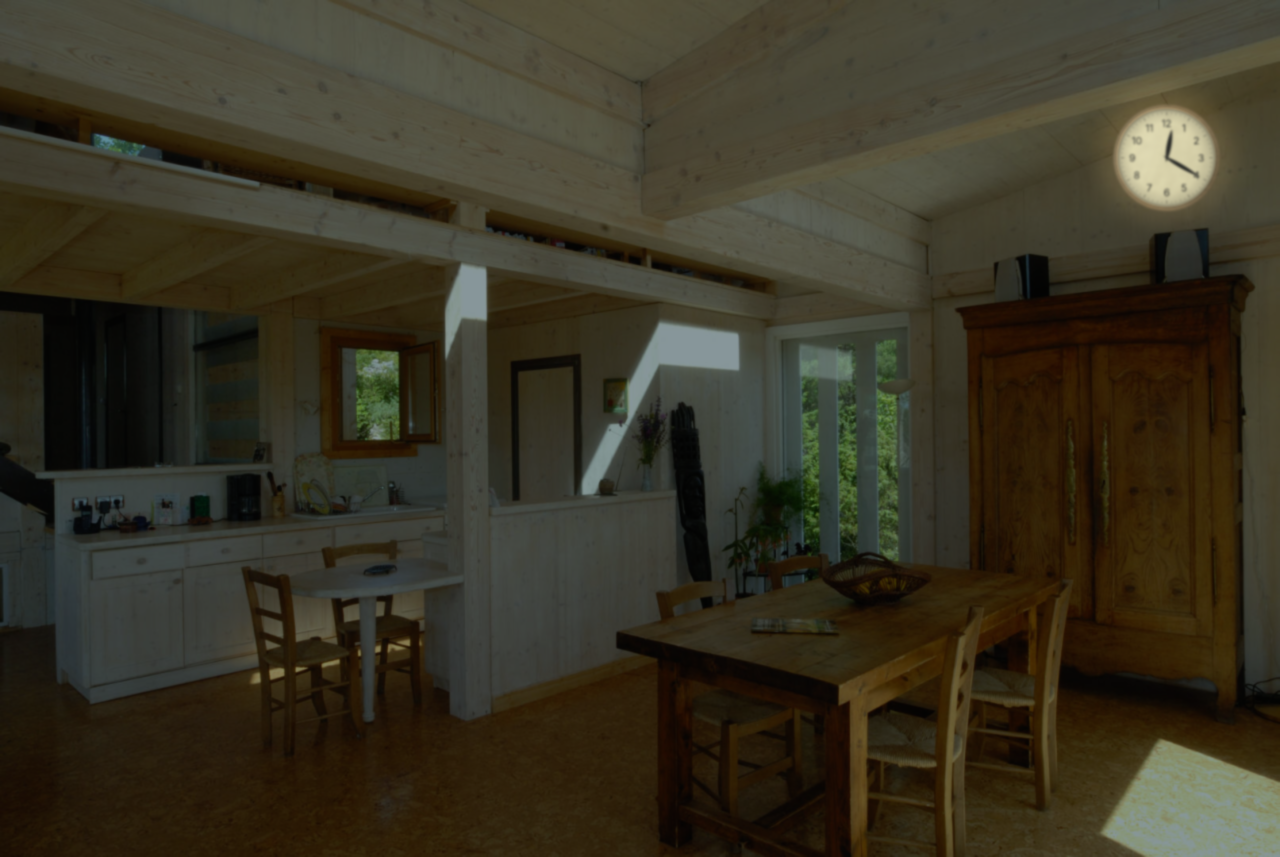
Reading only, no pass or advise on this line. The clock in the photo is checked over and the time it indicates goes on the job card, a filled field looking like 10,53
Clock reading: 12,20
